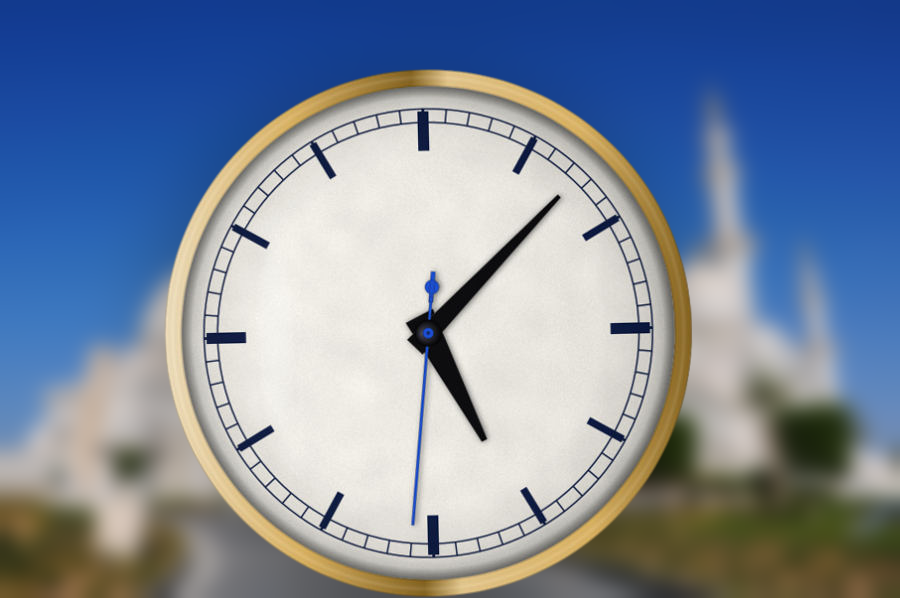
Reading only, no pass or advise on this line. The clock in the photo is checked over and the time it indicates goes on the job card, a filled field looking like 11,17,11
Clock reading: 5,07,31
